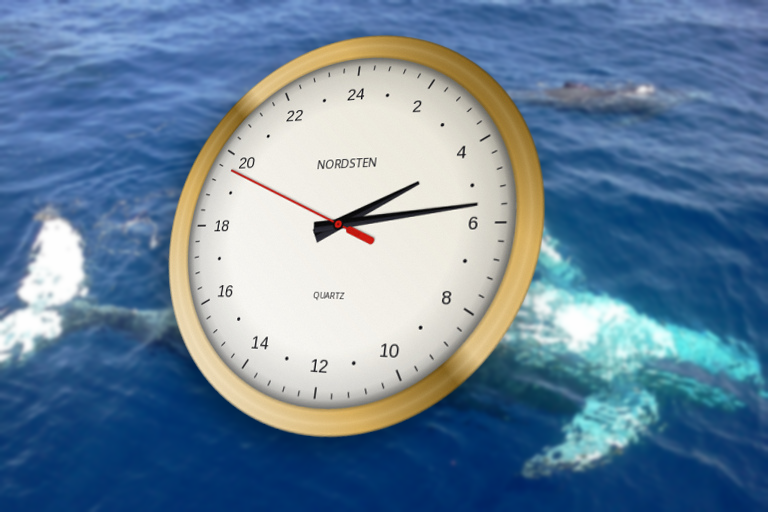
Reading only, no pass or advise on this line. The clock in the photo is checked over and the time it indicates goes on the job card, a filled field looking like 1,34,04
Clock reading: 4,13,49
